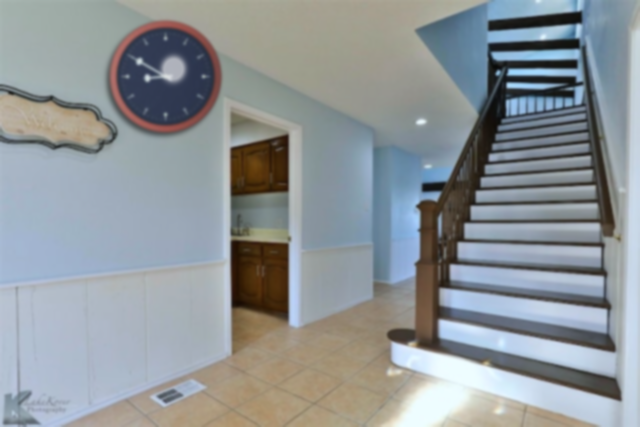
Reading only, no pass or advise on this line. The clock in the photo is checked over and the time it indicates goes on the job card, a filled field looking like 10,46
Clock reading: 8,50
